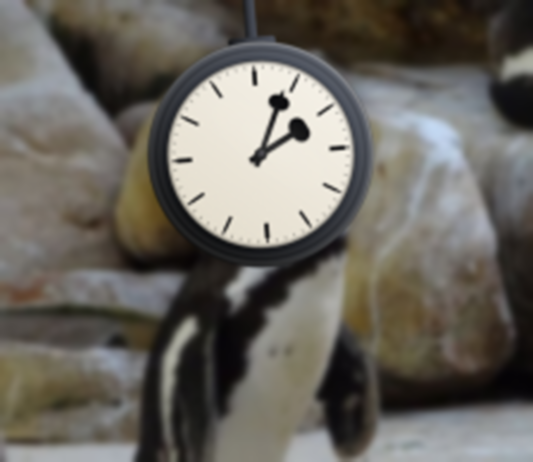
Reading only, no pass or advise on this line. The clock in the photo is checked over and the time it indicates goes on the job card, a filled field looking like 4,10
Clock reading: 2,04
